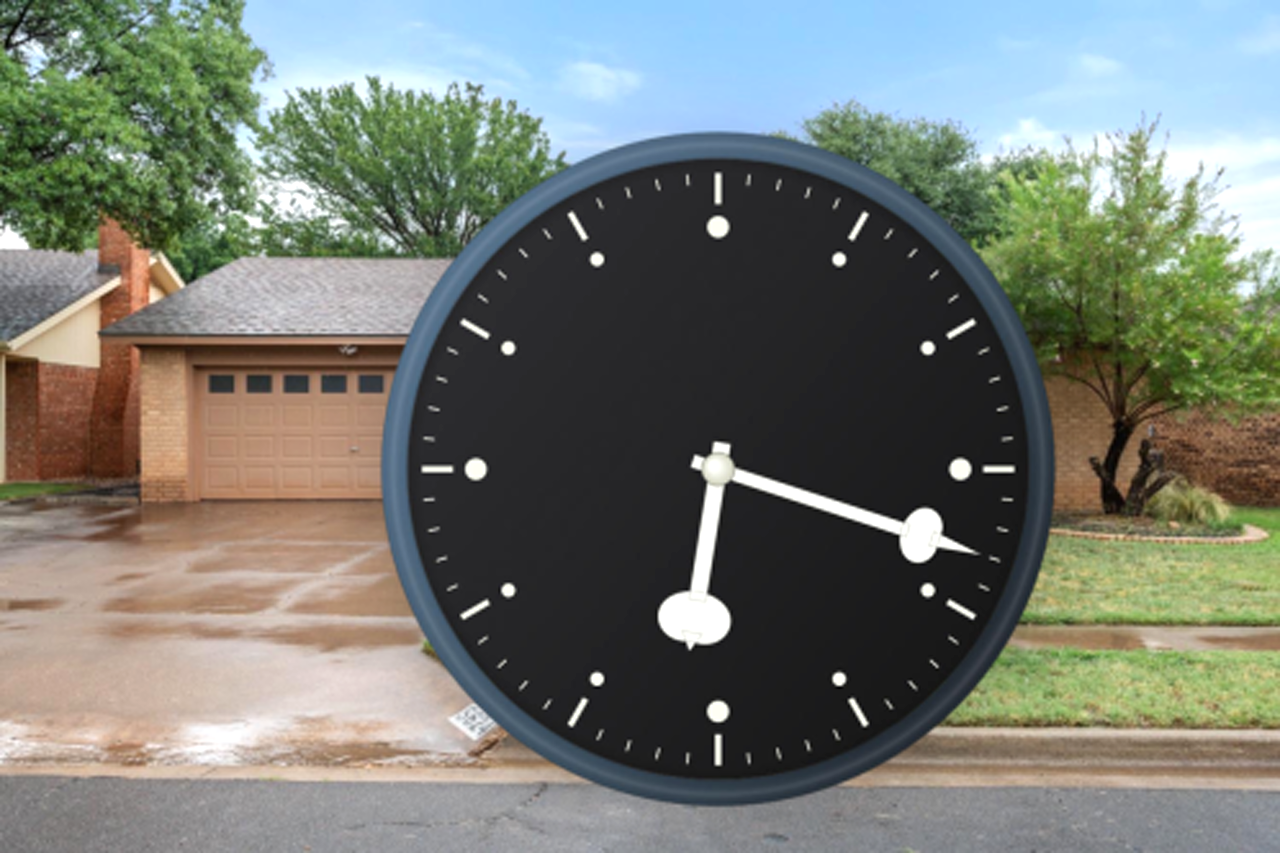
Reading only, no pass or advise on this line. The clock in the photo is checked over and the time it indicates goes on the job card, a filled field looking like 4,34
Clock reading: 6,18
